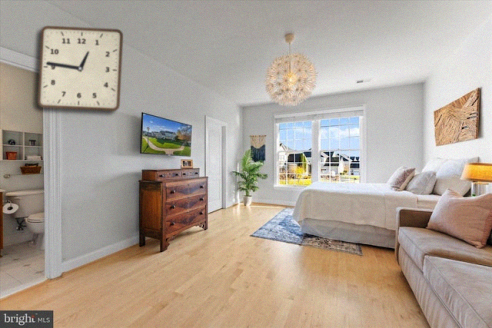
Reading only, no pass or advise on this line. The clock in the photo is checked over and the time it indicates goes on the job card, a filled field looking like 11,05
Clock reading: 12,46
